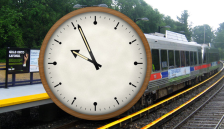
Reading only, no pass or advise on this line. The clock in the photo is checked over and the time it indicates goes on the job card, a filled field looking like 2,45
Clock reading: 9,56
